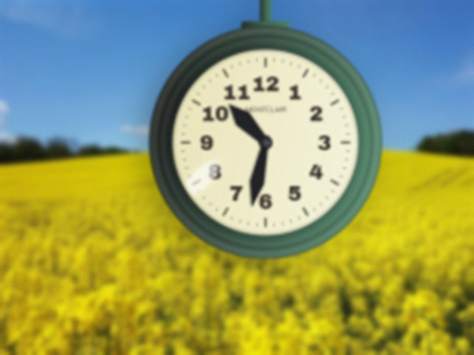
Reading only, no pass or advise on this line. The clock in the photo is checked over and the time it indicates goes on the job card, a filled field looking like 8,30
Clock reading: 10,32
